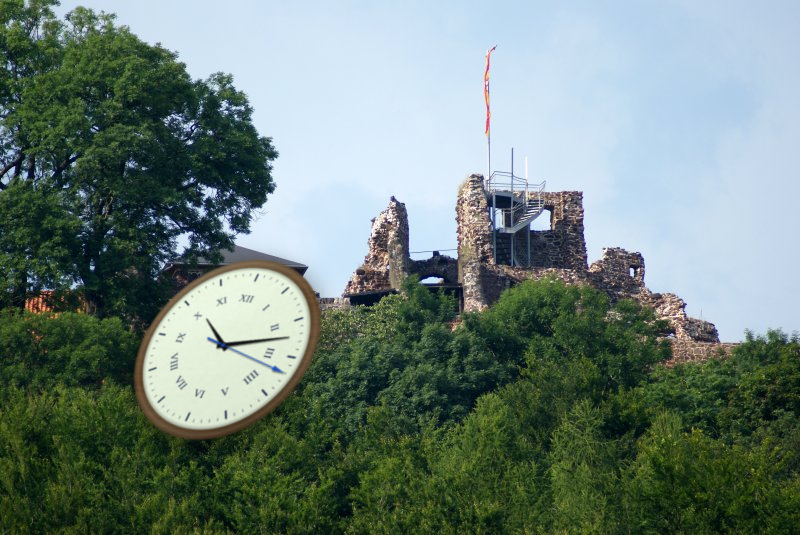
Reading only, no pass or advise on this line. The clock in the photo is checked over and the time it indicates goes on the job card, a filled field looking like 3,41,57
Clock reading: 10,12,17
